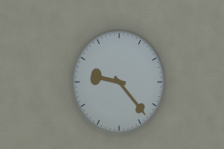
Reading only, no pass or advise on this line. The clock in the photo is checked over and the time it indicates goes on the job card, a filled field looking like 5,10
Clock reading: 9,23
